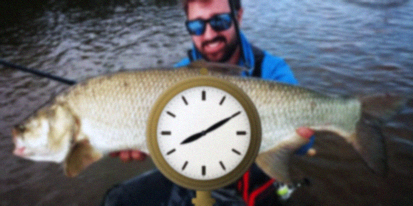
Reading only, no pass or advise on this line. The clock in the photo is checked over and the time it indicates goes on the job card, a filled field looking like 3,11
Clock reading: 8,10
